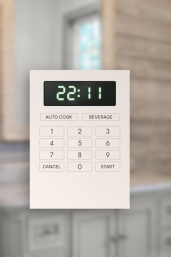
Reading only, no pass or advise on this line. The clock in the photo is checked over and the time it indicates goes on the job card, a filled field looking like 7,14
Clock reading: 22,11
